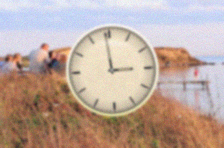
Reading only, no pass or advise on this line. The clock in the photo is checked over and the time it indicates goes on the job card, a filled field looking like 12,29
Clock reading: 2,59
